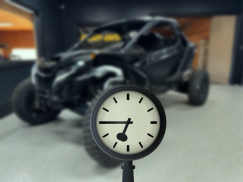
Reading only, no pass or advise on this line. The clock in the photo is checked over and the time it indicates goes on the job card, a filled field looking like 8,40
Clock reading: 6,45
